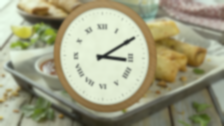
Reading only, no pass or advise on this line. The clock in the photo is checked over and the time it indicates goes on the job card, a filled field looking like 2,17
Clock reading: 3,10
